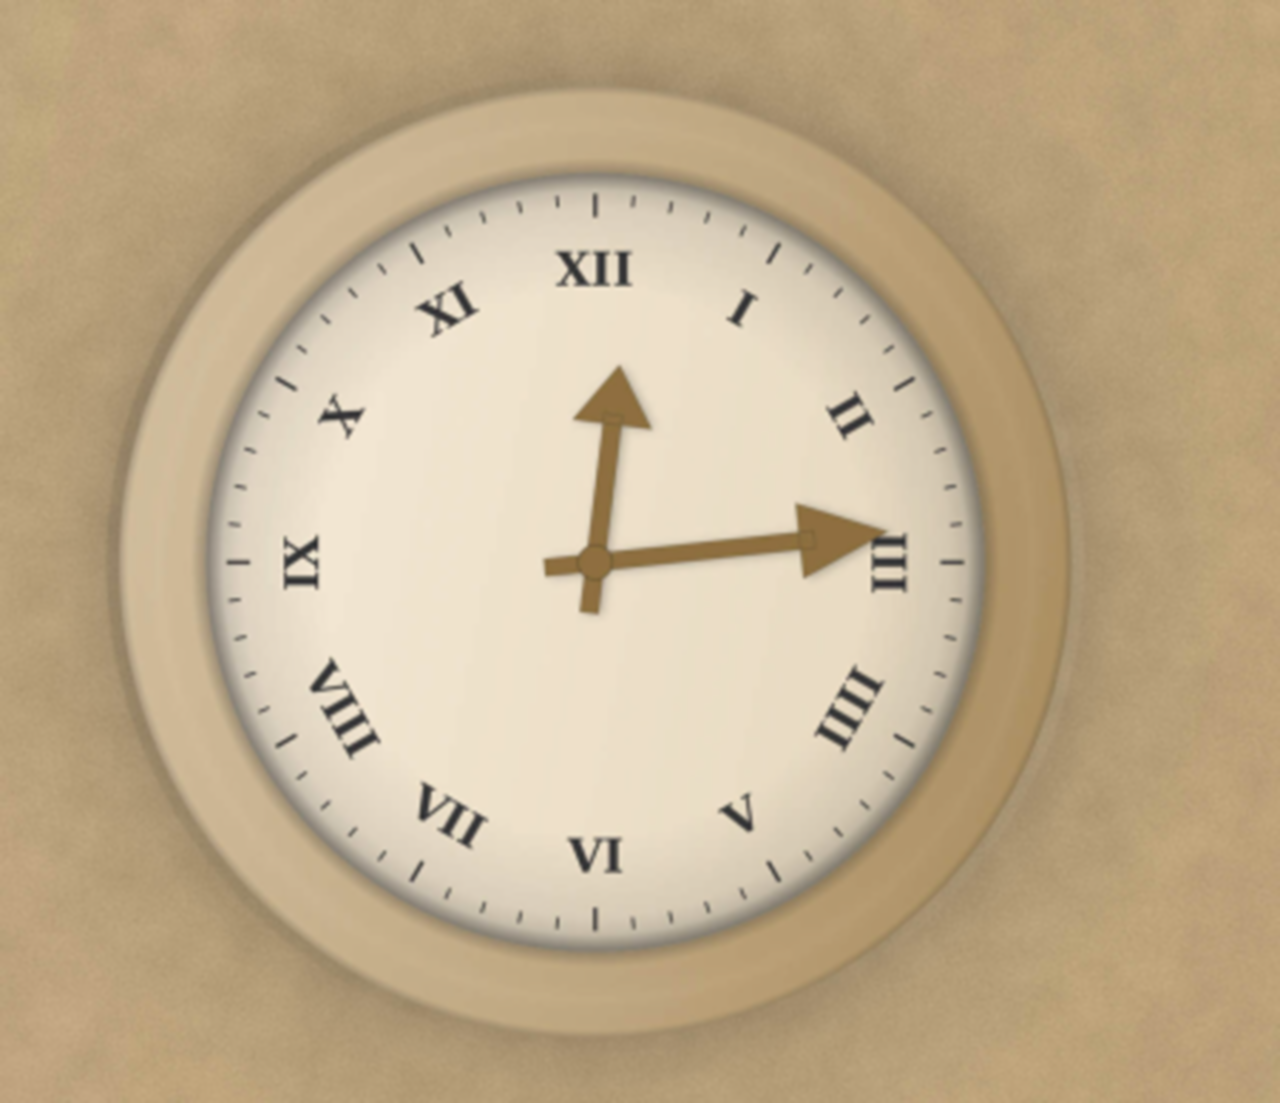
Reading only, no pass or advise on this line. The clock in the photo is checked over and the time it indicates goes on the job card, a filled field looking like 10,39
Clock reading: 12,14
